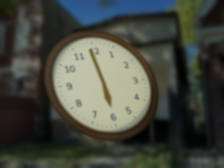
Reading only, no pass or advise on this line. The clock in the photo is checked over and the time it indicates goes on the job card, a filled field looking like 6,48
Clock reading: 5,59
